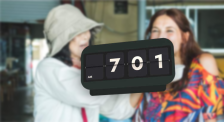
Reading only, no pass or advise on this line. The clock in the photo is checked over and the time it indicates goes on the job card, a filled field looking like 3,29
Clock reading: 7,01
